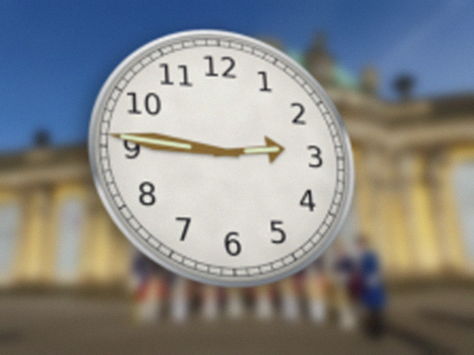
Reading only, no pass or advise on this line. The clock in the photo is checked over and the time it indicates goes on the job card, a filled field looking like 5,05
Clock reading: 2,46
